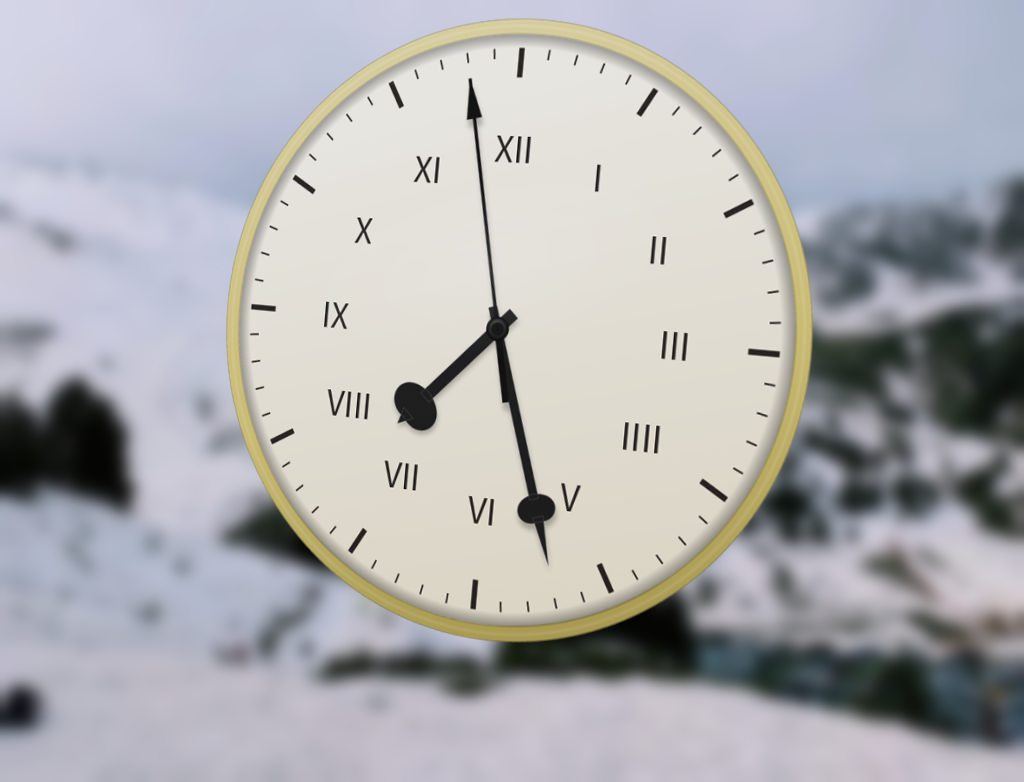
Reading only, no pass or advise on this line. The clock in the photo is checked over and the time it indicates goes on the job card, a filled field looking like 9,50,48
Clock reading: 7,26,58
